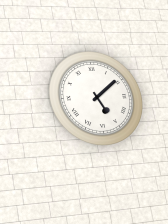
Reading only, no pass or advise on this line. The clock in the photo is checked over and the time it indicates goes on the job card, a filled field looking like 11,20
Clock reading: 5,09
